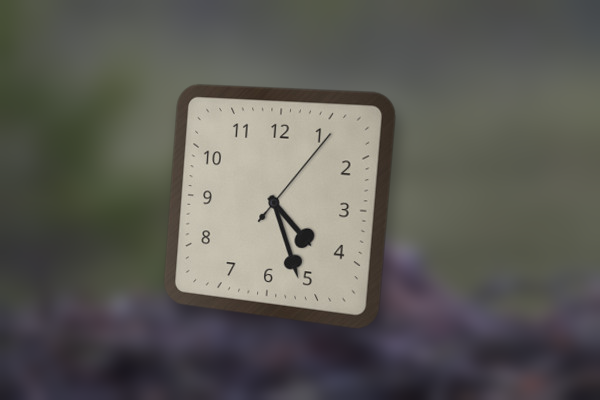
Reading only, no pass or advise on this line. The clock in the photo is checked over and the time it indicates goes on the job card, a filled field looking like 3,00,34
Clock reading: 4,26,06
